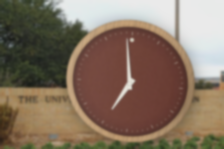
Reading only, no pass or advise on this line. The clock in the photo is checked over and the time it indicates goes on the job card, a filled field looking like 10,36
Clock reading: 6,59
